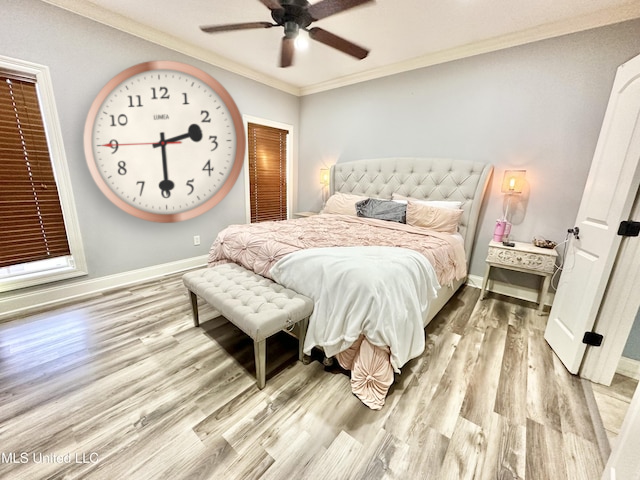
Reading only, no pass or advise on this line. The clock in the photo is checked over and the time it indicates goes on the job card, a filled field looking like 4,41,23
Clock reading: 2,29,45
